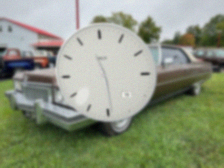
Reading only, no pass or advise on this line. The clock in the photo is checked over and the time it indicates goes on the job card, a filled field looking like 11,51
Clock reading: 11,29
